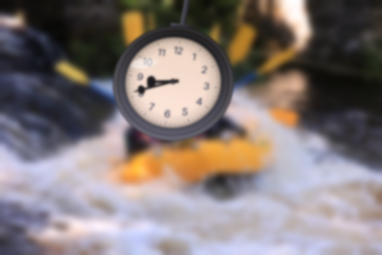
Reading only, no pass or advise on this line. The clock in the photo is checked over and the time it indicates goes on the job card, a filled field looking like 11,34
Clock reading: 8,41
